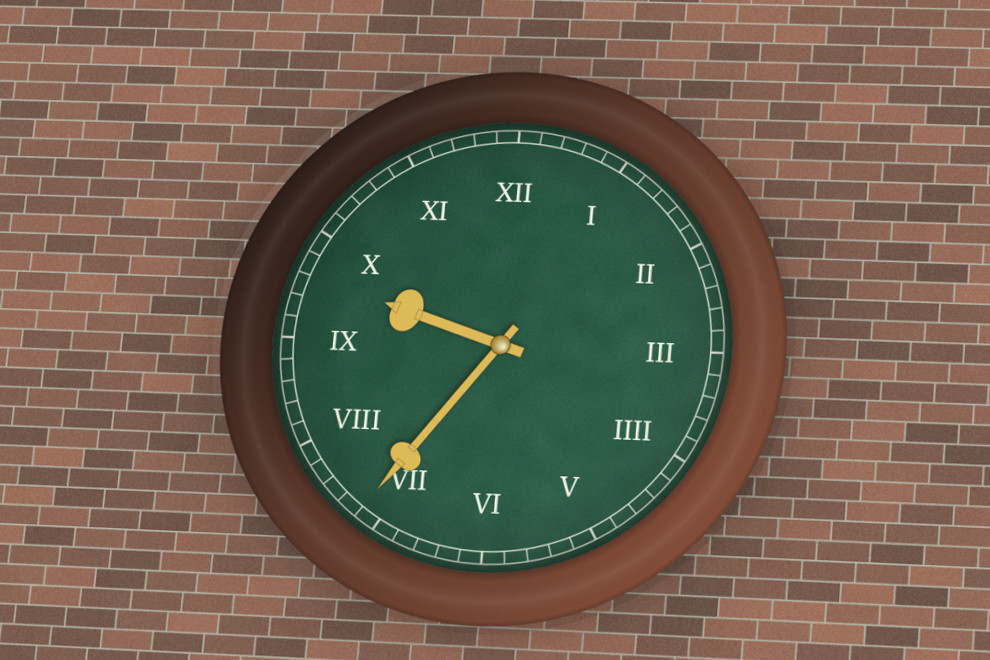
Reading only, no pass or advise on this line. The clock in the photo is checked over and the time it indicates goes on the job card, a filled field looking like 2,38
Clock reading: 9,36
